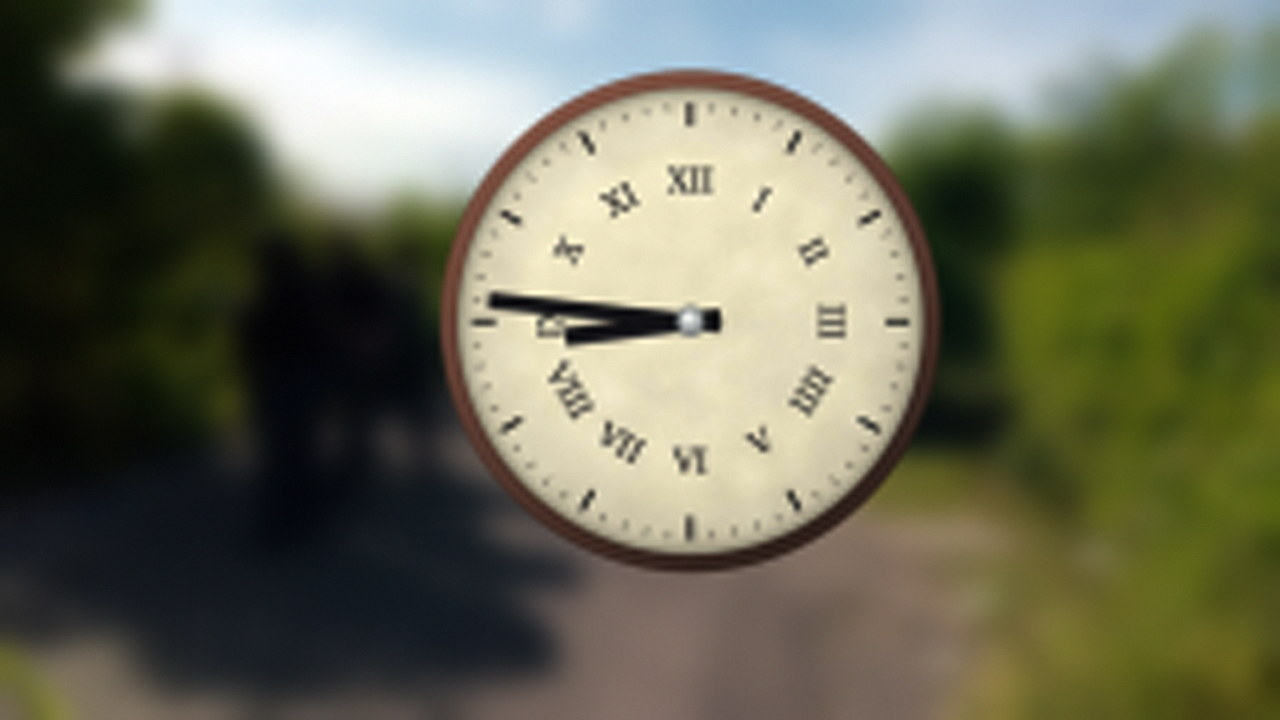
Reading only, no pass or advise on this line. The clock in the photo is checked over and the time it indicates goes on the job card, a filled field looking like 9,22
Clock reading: 8,46
